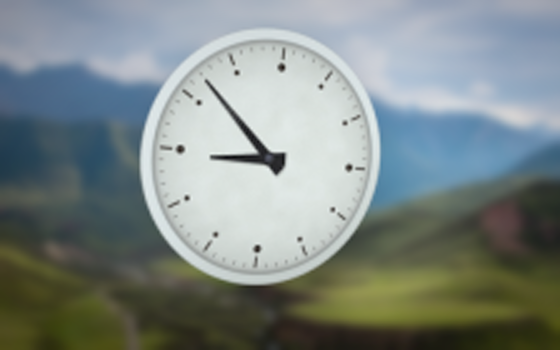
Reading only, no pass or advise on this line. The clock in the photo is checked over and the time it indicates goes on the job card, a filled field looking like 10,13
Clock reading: 8,52
